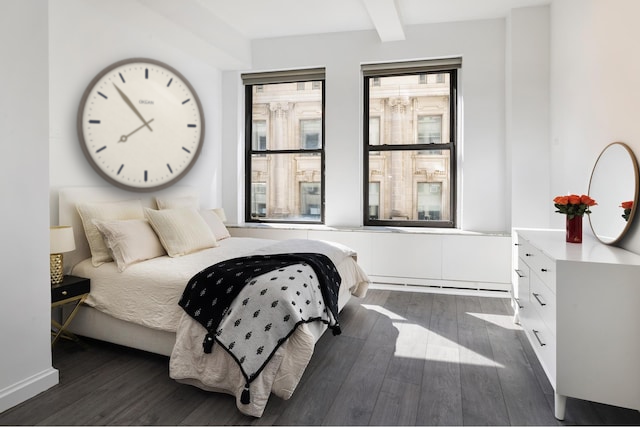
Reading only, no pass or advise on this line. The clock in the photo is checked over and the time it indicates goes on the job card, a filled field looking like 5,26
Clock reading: 7,53
